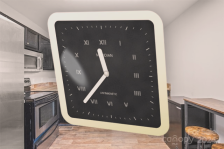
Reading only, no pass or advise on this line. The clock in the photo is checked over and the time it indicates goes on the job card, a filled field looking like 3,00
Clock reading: 11,37
